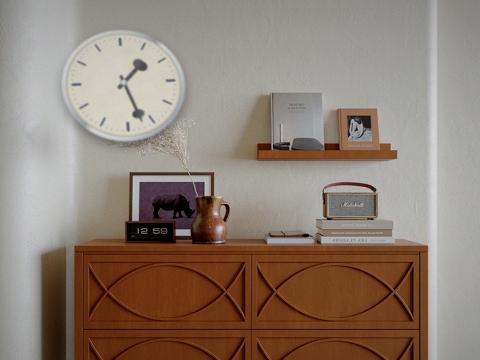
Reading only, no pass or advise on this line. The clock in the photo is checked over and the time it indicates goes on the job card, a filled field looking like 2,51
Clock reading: 1,27
